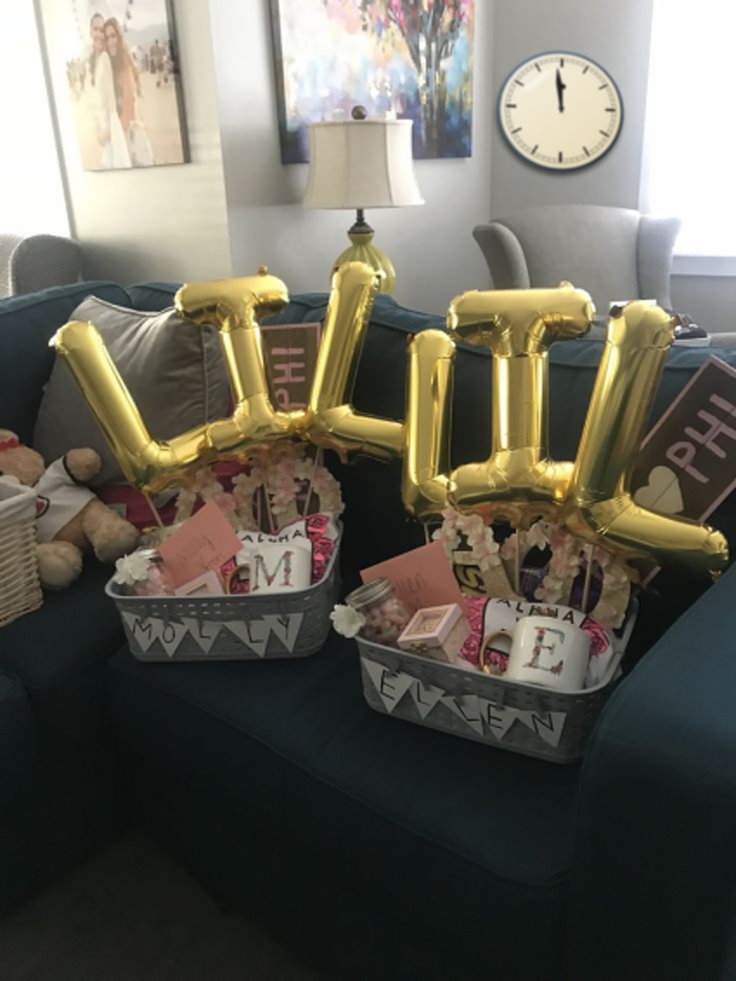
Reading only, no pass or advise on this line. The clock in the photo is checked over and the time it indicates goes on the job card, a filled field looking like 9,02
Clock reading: 11,59
